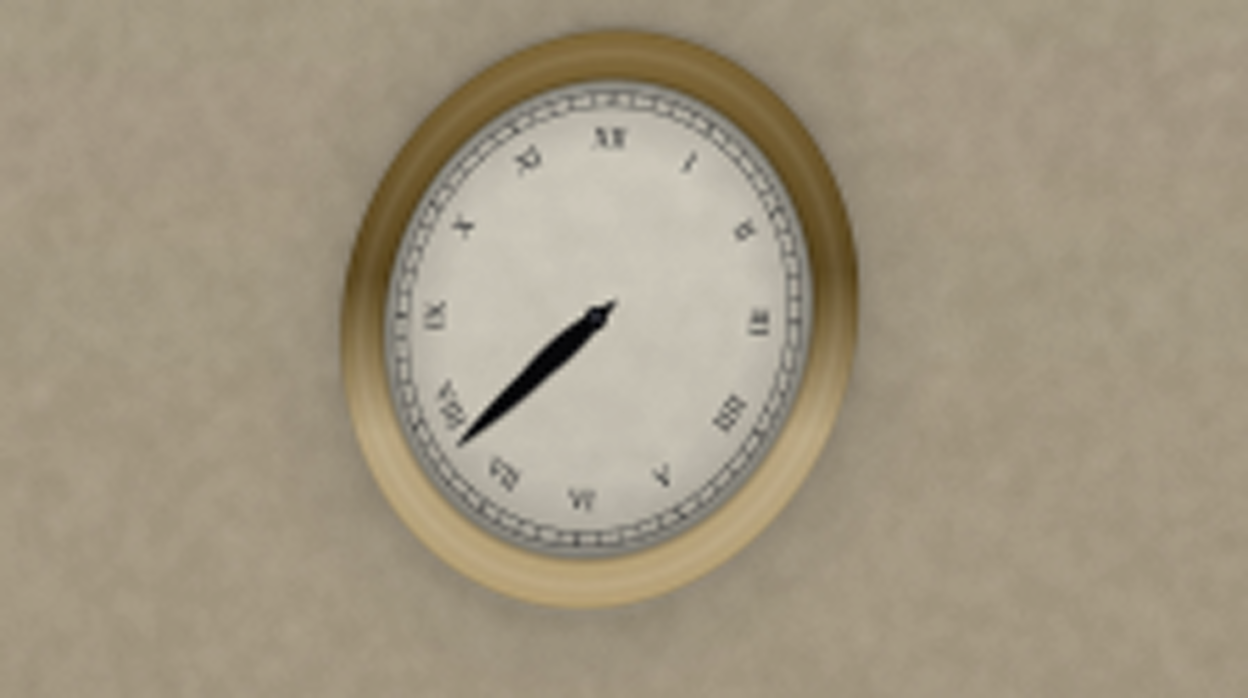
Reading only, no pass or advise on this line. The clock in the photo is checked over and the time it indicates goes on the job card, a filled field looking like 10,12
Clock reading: 7,38
